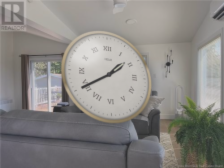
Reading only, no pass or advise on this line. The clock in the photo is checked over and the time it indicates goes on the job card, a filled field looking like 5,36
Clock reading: 1,40
